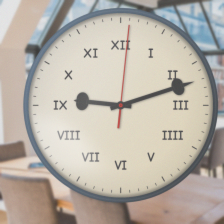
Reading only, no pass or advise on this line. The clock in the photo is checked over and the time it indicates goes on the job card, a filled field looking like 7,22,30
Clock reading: 9,12,01
